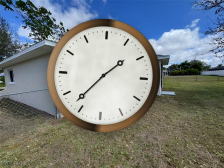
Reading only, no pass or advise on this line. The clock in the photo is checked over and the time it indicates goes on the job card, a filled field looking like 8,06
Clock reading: 1,37
